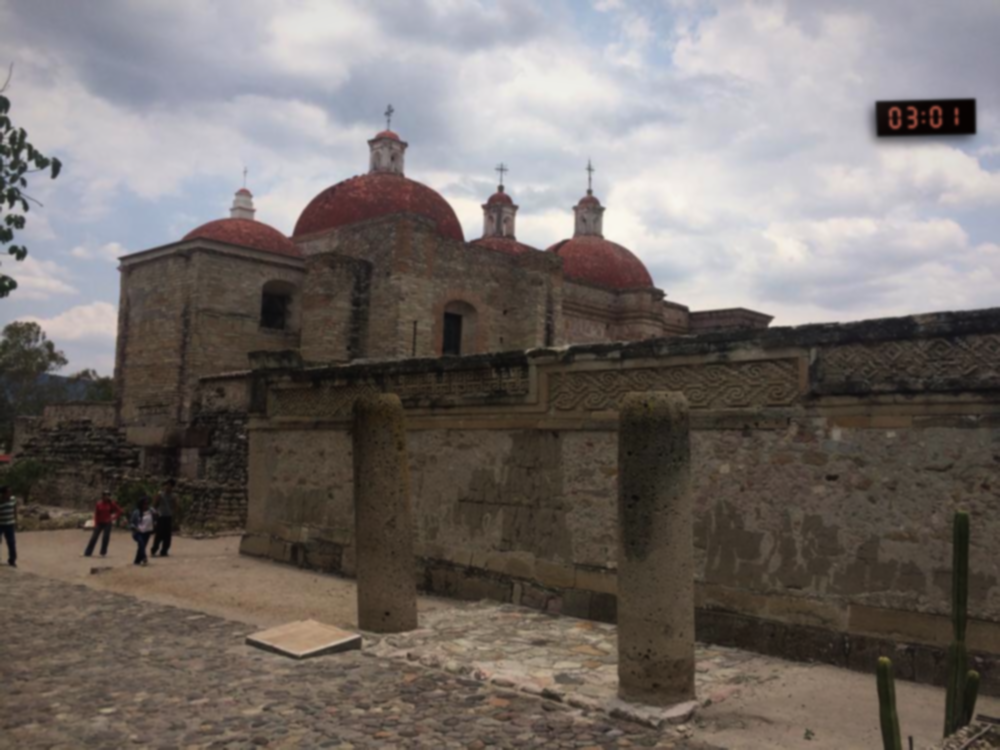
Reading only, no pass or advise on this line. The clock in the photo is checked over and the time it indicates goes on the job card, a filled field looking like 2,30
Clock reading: 3,01
